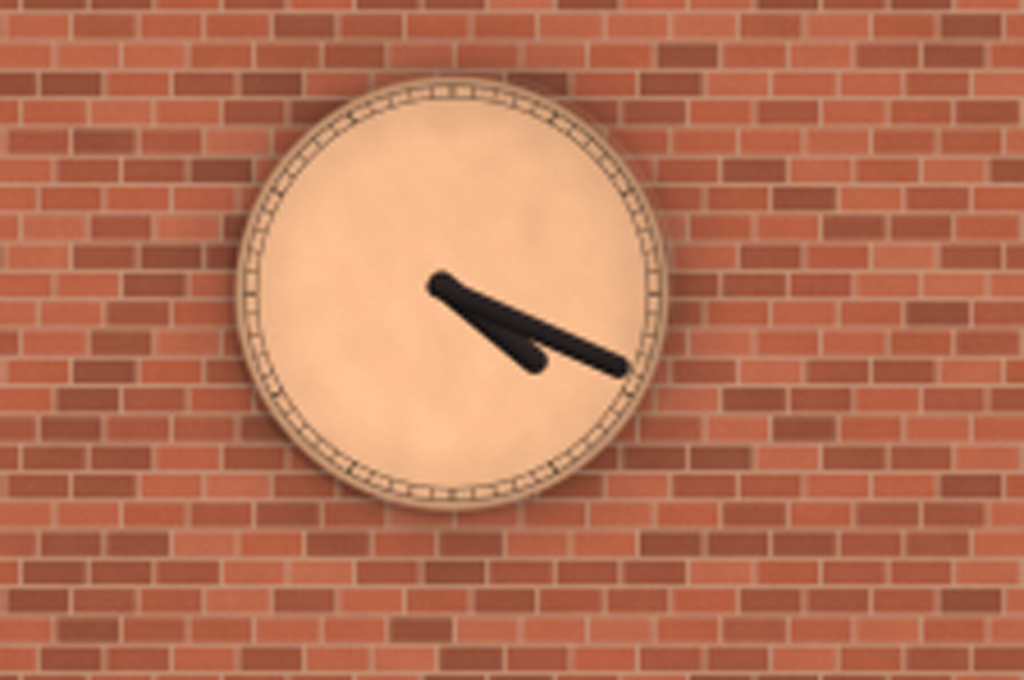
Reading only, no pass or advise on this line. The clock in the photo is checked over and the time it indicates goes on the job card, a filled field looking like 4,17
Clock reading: 4,19
